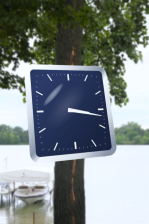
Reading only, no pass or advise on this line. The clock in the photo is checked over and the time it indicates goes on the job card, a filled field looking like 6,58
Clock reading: 3,17
